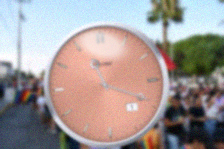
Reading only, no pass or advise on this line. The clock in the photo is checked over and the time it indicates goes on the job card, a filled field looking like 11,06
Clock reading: 11,19
